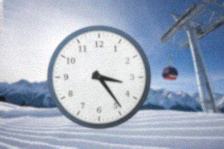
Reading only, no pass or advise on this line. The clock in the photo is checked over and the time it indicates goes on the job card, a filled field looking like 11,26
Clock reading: 3,24
